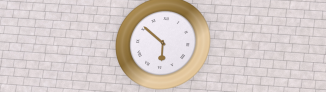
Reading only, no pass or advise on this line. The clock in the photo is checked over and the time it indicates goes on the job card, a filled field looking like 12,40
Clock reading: 5,51
